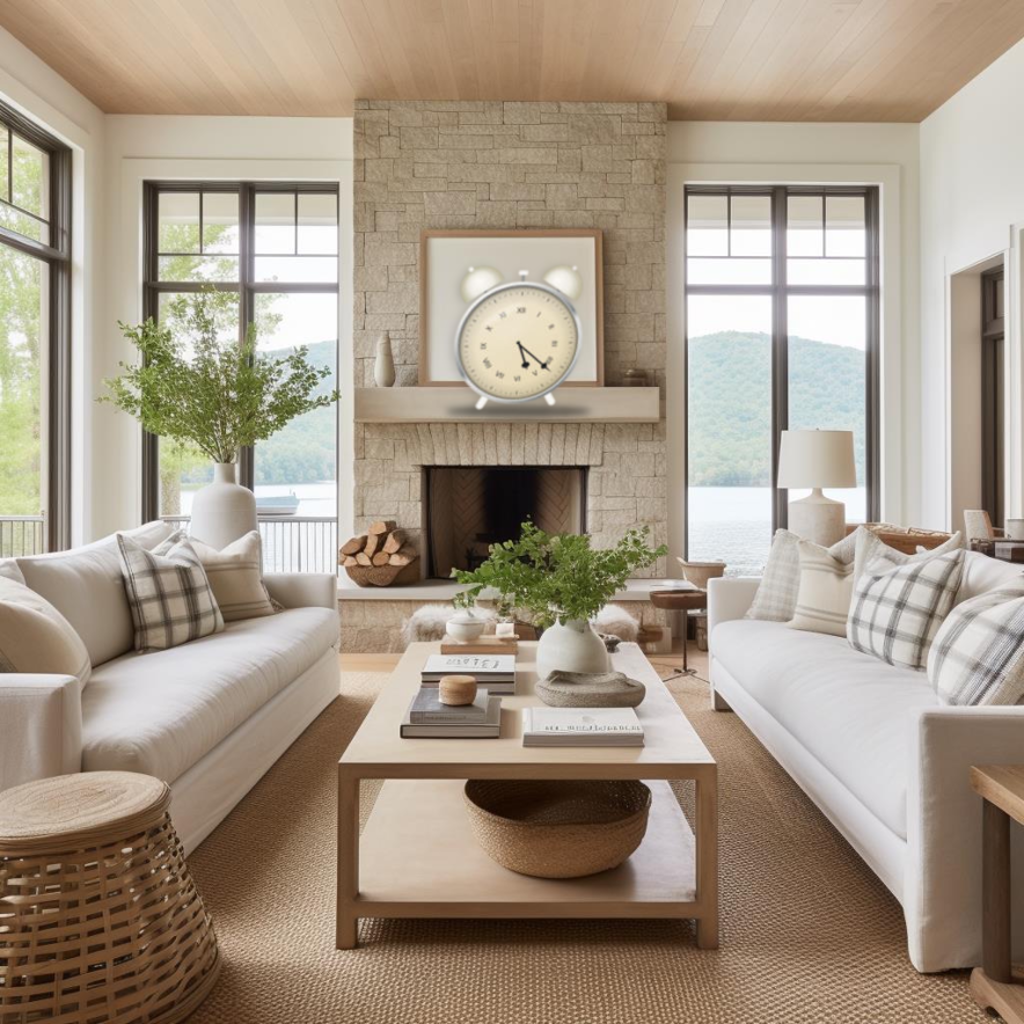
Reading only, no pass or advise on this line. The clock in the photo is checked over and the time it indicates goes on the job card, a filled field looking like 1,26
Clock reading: 5,22
